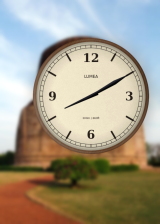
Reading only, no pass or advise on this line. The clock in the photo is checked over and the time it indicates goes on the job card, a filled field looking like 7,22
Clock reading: 8,10
